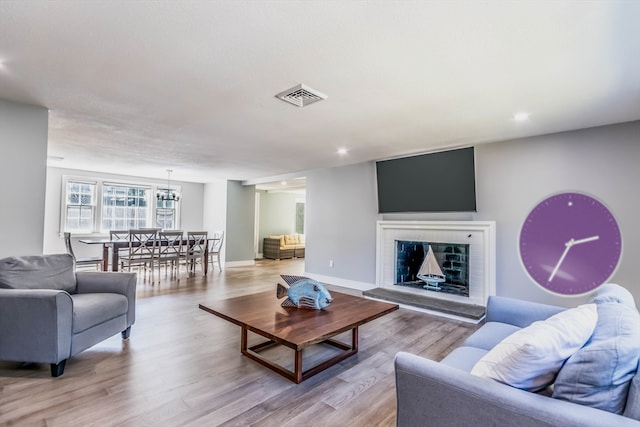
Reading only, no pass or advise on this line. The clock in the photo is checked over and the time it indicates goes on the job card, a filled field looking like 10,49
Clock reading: 2,35
